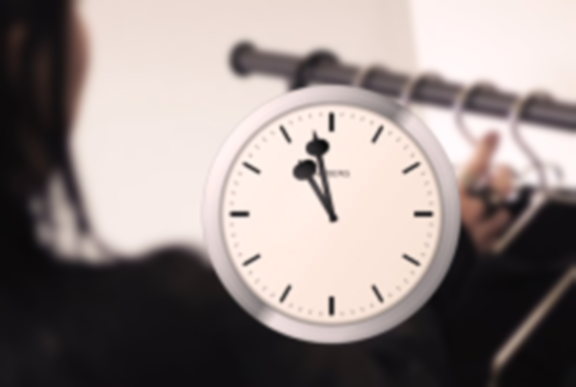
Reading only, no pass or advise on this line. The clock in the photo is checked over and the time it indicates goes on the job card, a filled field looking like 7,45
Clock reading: 10,58
